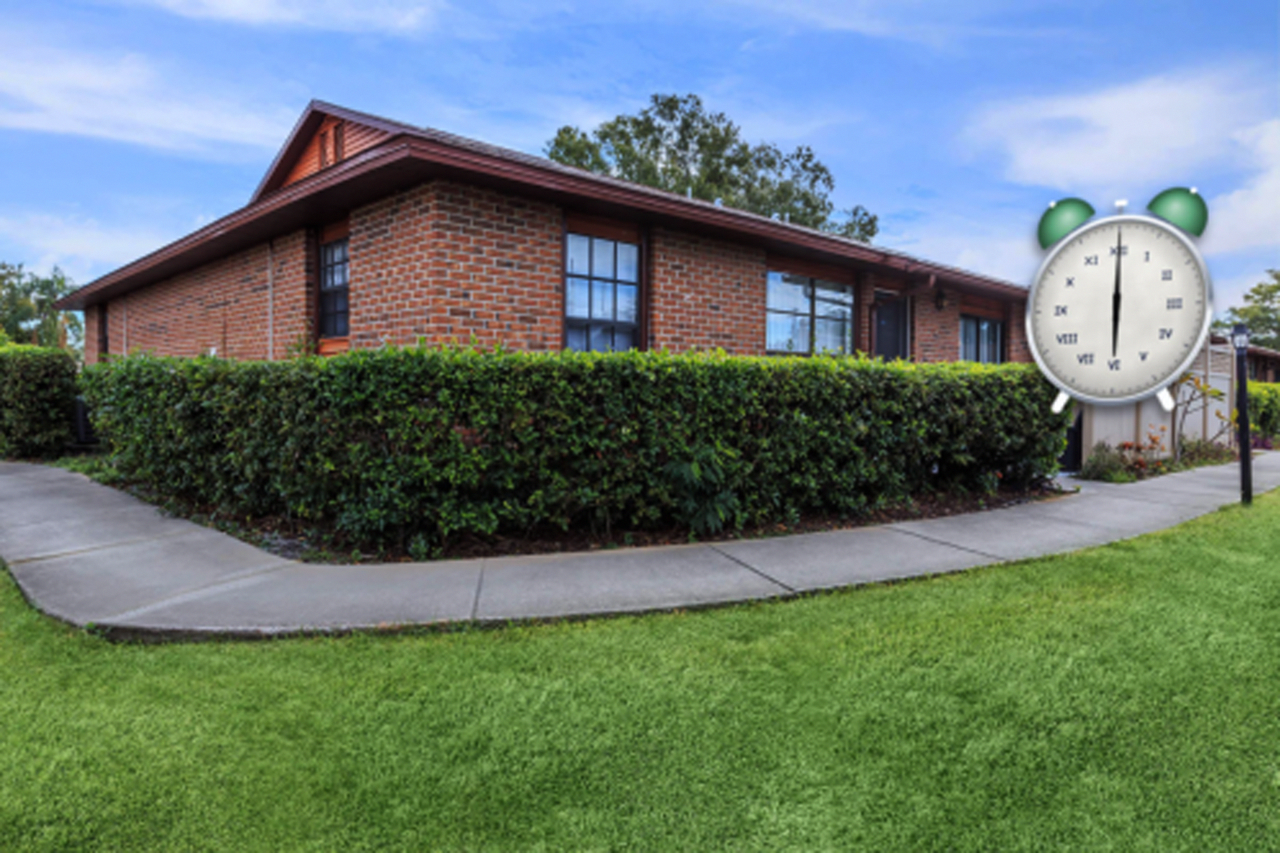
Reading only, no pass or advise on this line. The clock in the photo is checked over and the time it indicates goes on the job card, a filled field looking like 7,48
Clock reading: 6,00
